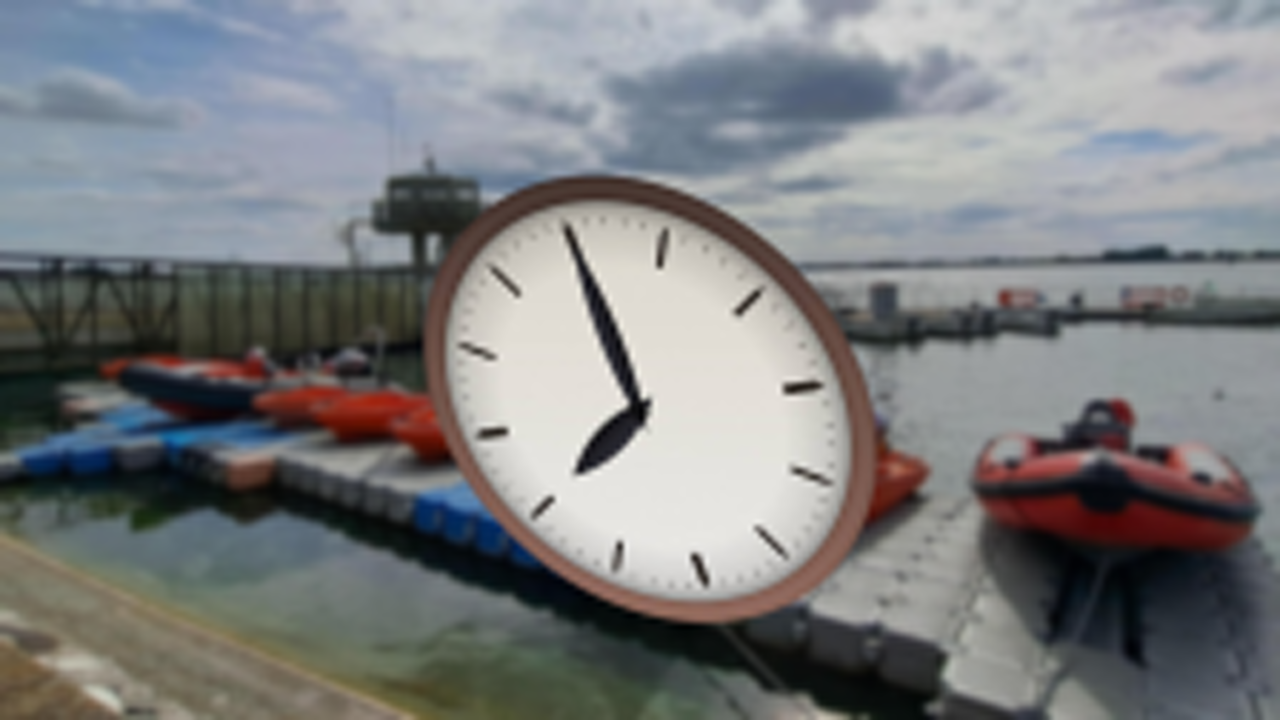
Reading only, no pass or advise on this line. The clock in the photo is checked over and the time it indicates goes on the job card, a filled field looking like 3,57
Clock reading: 8,00
